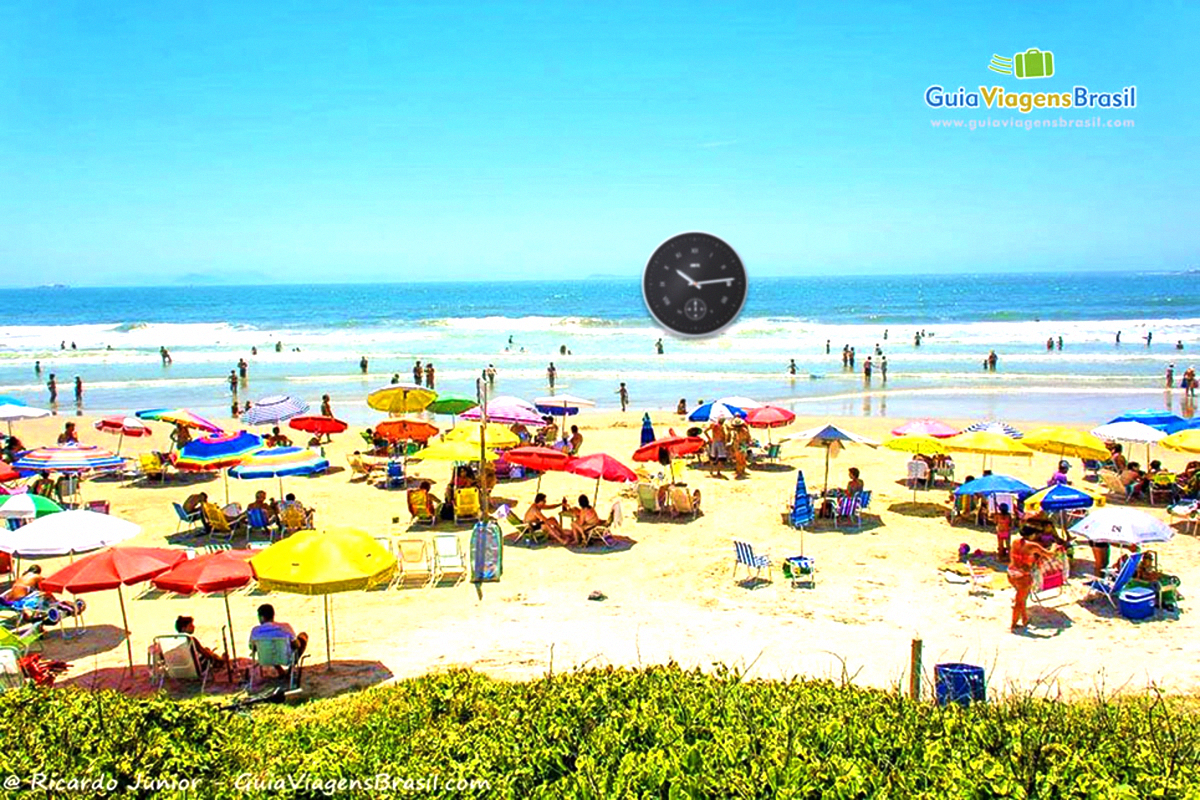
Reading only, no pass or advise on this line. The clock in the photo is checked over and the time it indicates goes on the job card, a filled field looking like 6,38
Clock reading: 10,14
